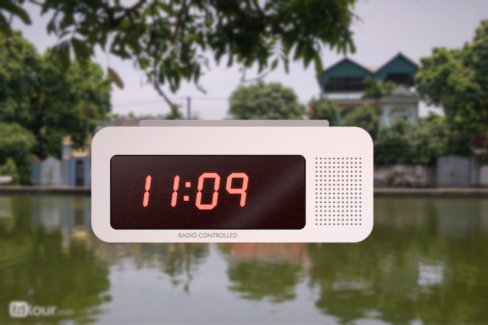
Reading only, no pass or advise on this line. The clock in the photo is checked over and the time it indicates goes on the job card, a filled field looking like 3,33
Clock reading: 11,09
